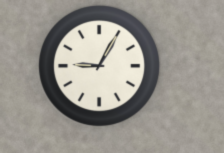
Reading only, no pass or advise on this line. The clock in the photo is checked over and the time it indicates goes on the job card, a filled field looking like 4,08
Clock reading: 9,05
